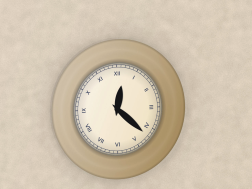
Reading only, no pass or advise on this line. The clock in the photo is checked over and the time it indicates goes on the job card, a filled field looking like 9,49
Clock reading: 12,22
